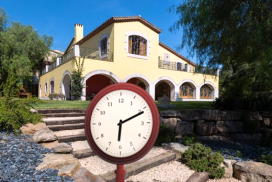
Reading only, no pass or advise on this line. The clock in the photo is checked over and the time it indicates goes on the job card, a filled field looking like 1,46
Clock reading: 6,11
